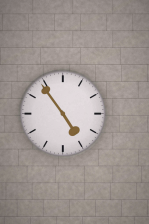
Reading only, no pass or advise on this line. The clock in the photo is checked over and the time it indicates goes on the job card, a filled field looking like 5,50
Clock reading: 4,54
